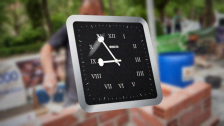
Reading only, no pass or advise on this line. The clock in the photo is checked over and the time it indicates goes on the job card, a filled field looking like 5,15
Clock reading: 8,55
